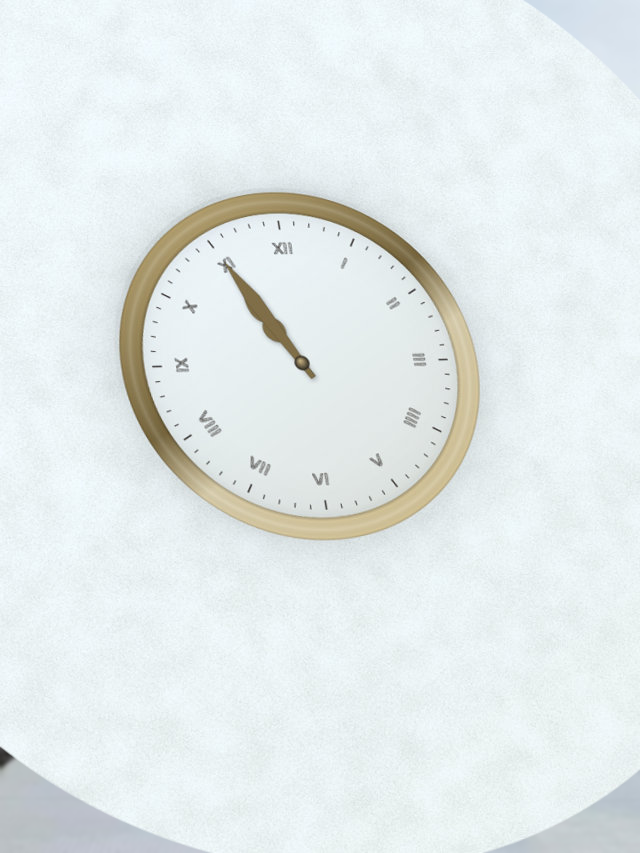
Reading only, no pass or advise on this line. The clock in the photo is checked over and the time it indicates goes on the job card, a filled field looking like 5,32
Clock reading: 10,55
